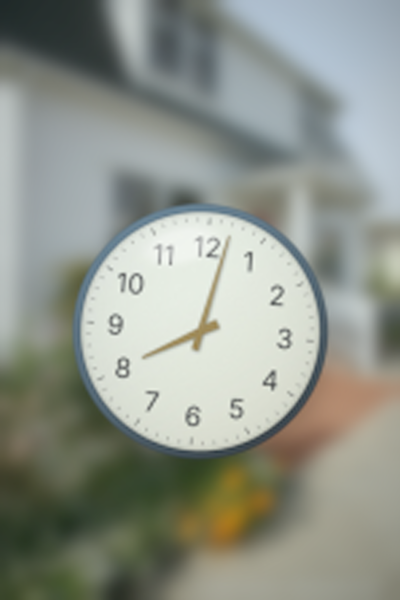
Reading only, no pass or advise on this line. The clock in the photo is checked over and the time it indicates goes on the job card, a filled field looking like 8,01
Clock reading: 8,02
